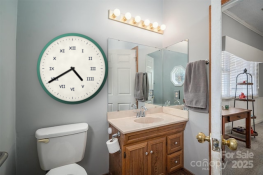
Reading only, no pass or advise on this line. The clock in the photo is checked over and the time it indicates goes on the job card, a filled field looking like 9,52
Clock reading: 4,40
